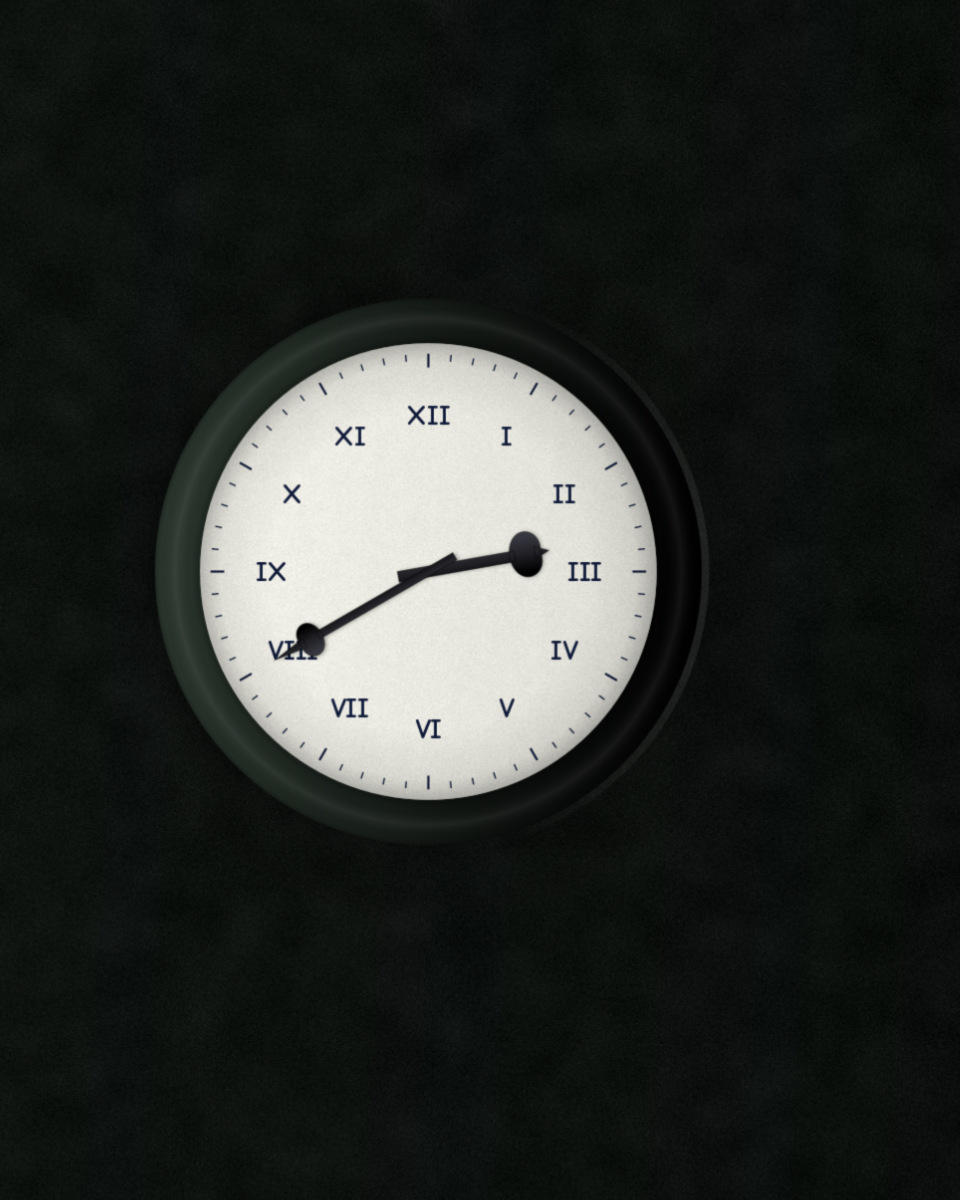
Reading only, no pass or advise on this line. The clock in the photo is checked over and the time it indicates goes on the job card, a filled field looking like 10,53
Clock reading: 2,40
